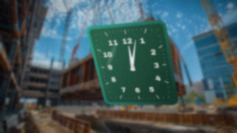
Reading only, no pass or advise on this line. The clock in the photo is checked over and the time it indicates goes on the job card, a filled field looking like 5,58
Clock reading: 12,03
